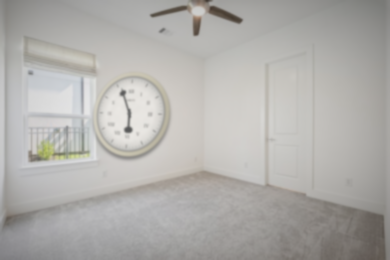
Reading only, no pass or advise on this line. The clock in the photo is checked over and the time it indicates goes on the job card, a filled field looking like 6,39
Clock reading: 5,56
